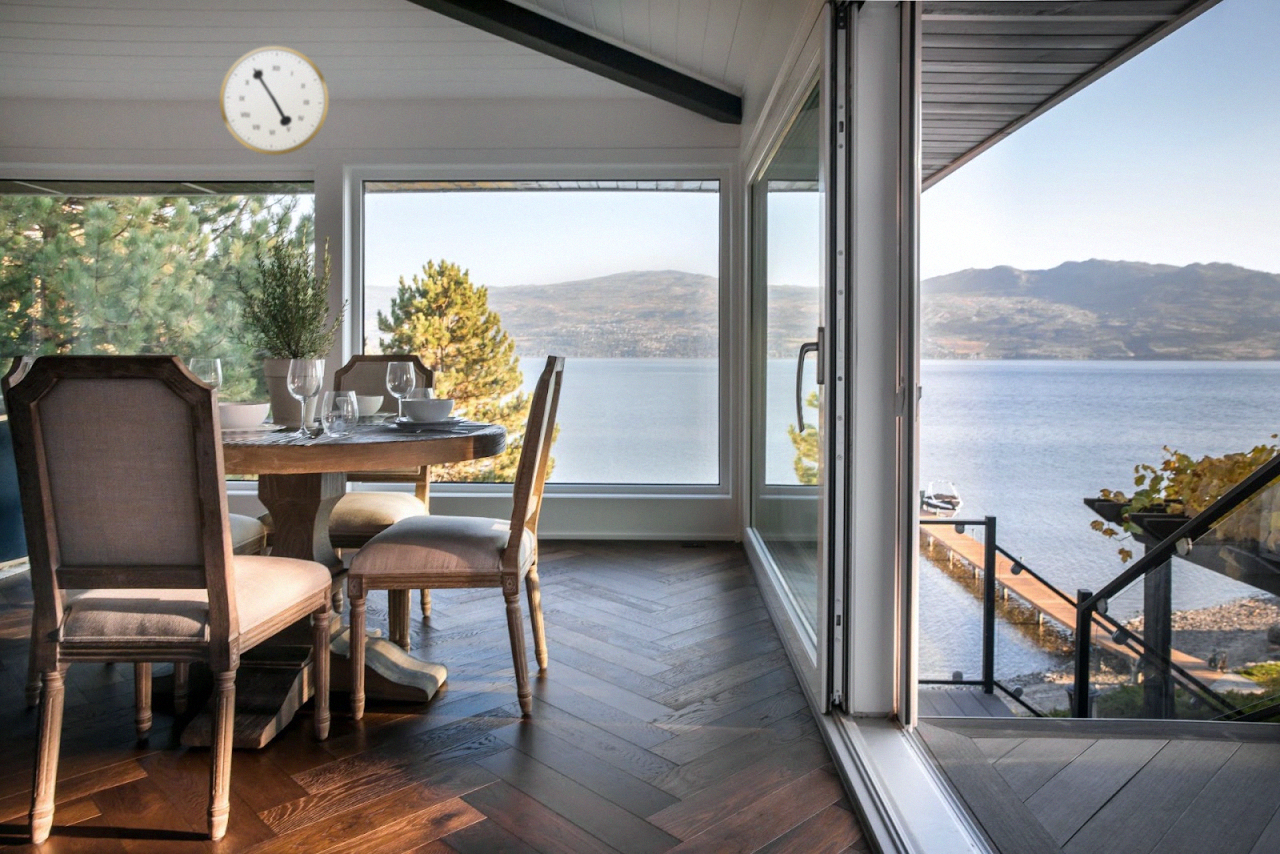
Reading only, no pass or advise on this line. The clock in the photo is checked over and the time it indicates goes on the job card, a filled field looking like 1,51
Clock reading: 4,54
